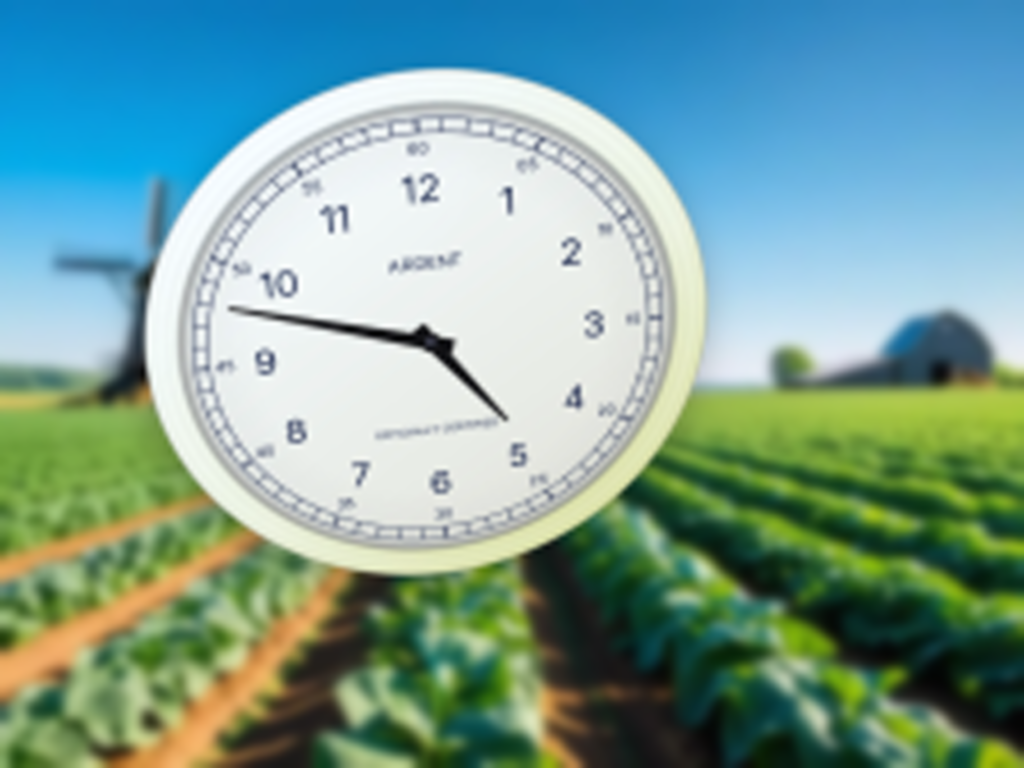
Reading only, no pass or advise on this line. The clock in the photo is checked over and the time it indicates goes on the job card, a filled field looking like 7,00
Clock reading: 4,48
